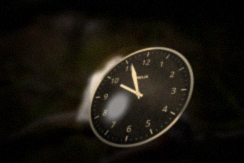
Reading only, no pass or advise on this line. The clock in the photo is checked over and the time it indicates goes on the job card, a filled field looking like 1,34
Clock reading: 9,56
